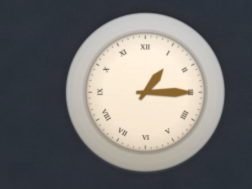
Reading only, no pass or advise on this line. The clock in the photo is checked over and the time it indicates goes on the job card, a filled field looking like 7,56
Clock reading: 1,15
